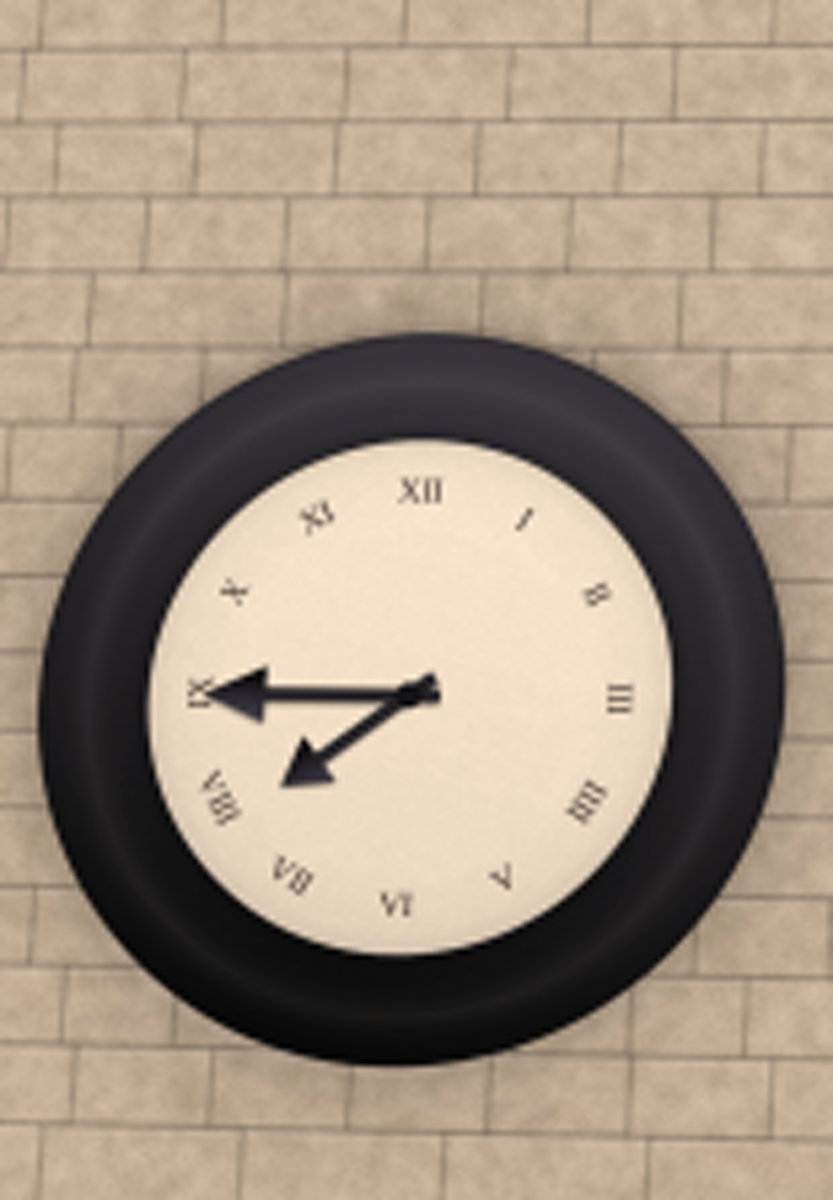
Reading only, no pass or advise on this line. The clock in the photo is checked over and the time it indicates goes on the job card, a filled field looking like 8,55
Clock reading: 7,45
